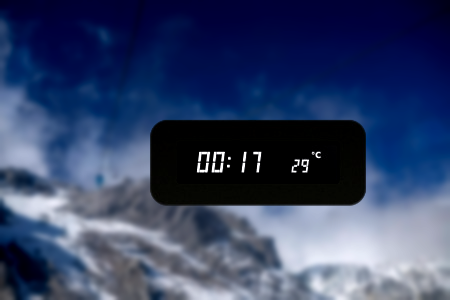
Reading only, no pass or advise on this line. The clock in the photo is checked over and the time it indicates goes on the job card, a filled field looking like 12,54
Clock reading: 0,17
